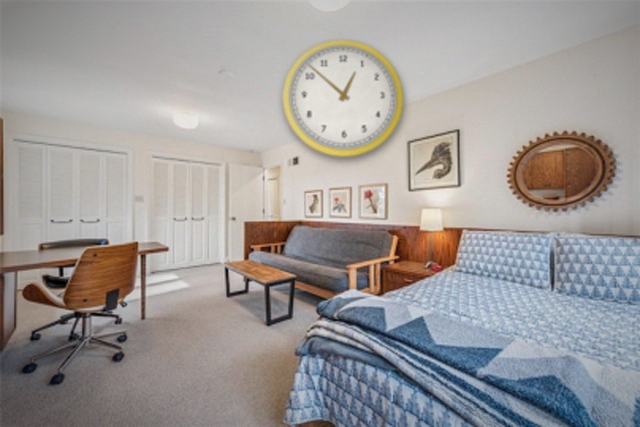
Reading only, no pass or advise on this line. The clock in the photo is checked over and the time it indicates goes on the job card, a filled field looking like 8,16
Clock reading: 12,52
